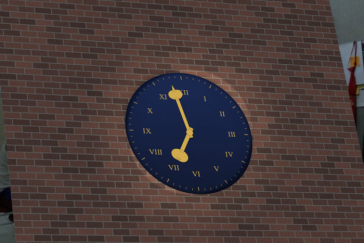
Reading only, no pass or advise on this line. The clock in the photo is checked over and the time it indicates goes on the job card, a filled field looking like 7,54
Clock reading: 6,58
